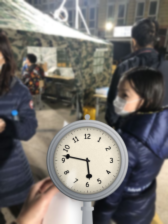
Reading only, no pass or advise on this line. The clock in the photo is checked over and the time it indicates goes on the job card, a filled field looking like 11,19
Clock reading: 5,47
